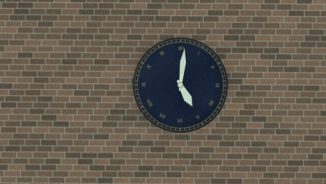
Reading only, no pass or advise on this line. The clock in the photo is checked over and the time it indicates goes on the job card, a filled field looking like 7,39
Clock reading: 5,01
